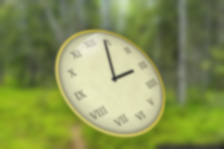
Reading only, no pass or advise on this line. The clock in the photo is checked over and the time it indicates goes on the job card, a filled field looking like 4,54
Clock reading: 3,04
